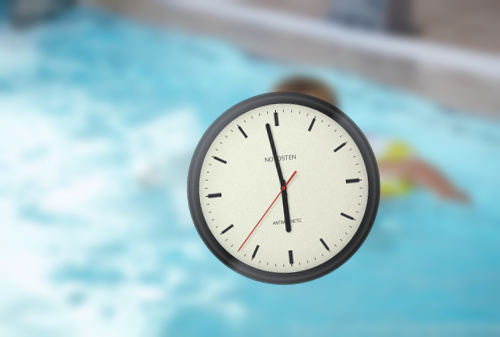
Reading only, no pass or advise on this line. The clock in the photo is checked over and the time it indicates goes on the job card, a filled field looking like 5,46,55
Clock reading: 5,58,37
